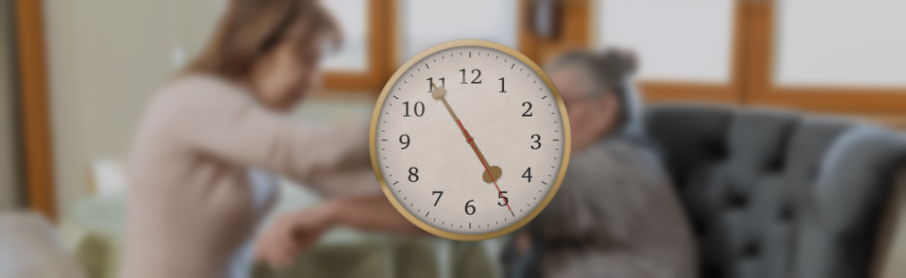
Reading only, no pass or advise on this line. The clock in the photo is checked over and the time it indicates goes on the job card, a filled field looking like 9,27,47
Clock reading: 4,54,25
